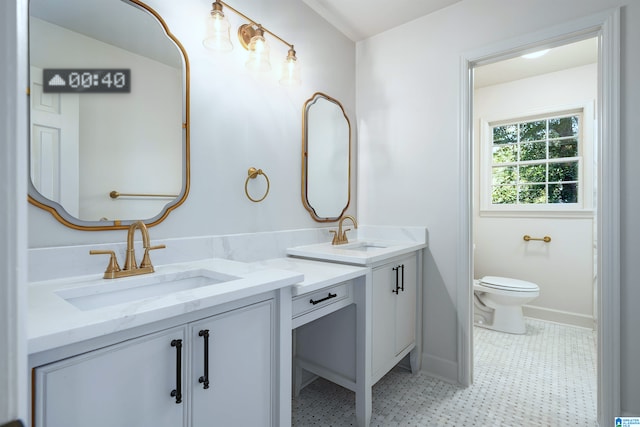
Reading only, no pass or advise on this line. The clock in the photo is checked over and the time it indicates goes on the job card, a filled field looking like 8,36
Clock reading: 0,40
